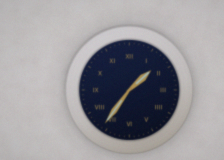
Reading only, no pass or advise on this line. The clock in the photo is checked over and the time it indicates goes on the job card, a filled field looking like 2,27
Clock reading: 1,36
